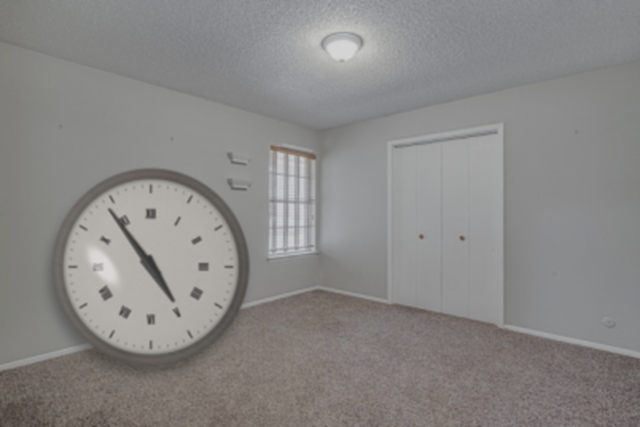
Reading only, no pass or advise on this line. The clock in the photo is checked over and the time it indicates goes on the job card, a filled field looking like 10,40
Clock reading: 4,54
